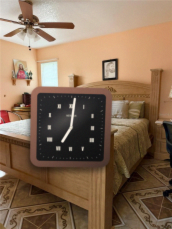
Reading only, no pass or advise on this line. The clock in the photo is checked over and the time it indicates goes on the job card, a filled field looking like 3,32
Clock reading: 7,01
